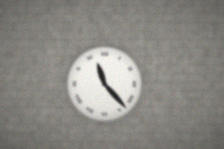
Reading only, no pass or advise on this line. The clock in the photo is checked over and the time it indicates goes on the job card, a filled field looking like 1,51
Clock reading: 11,23
